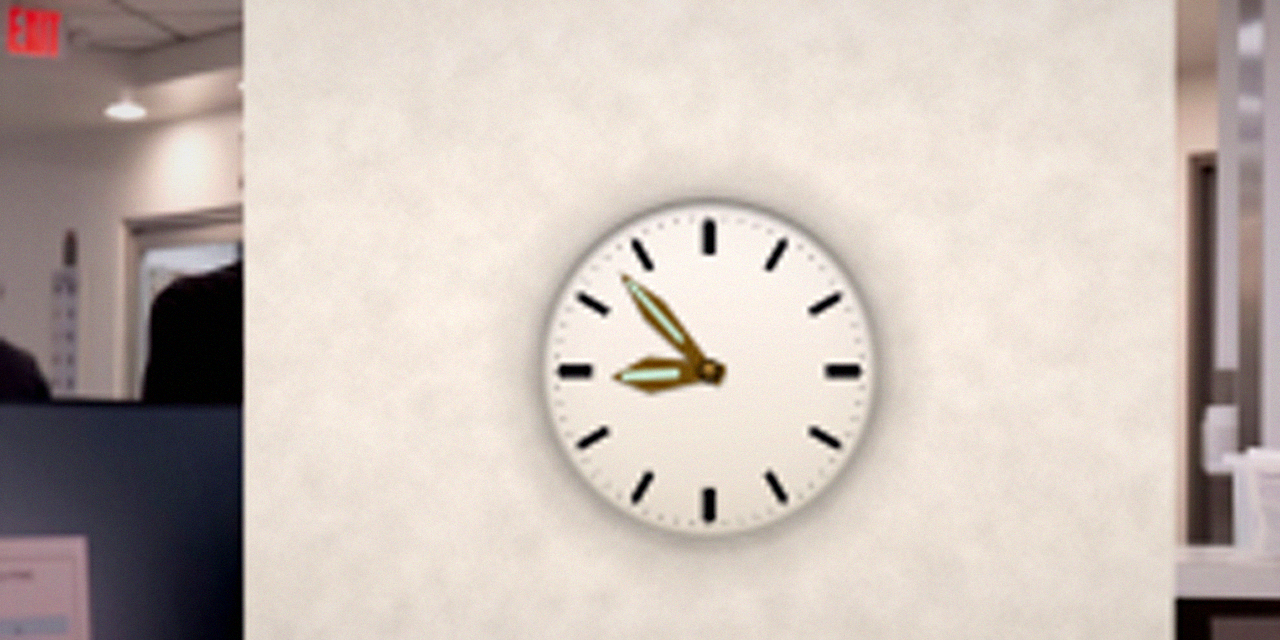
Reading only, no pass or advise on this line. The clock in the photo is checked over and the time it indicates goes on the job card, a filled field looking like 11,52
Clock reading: 8,53
